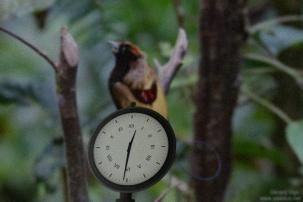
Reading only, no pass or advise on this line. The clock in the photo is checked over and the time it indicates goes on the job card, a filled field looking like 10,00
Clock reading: 12,31
